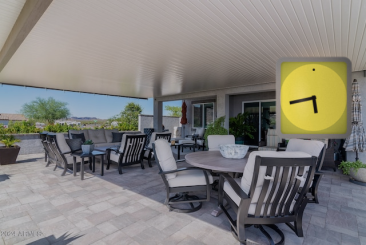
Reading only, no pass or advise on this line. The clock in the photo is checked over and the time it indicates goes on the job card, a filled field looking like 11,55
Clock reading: 5,43
